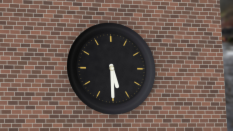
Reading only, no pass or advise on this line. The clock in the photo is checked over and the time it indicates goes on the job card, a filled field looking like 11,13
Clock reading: 5,30
